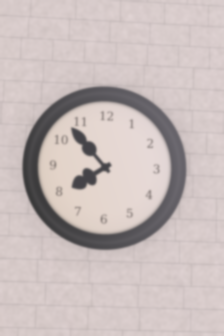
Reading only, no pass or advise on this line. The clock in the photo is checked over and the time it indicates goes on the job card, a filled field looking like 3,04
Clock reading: 7,53
